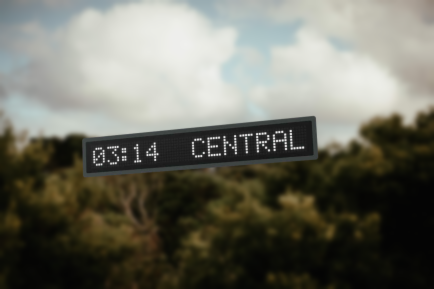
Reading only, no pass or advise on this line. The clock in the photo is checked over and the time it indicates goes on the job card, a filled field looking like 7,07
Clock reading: 3,14
